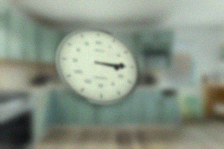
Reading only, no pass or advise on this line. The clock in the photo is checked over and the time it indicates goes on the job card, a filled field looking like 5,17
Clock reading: 3,15
